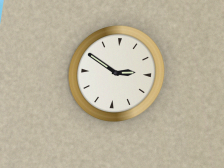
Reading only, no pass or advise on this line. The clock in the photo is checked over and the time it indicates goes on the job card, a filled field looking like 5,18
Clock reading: 2,50
